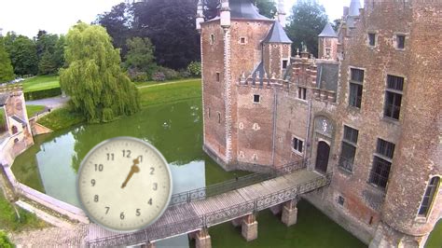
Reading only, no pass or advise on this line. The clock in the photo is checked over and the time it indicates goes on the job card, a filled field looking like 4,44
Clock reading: 1,04
